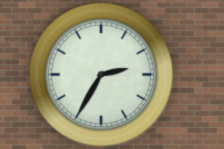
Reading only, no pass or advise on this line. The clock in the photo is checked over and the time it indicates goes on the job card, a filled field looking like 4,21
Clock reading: 2,35
